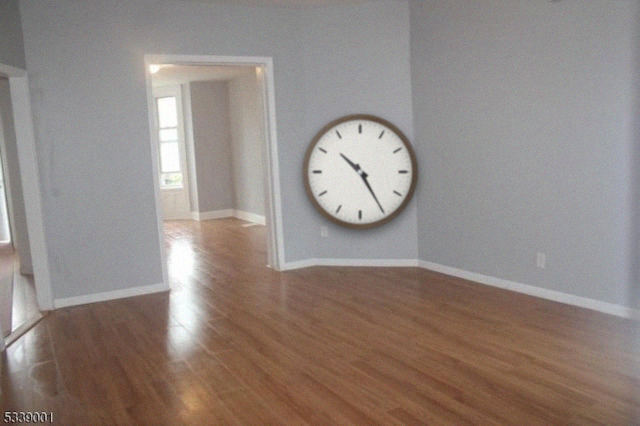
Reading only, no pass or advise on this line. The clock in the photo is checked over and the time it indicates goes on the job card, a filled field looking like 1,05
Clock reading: 10,25
